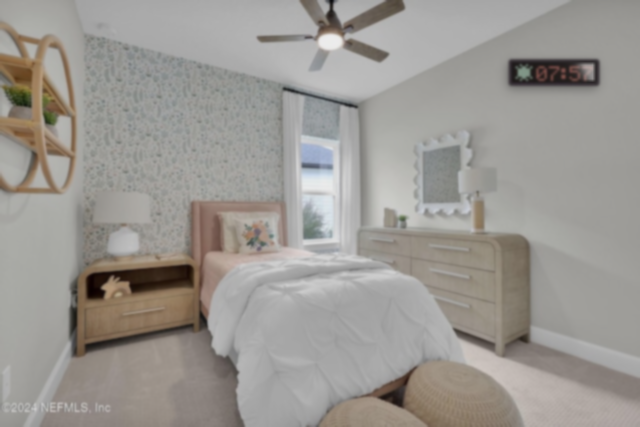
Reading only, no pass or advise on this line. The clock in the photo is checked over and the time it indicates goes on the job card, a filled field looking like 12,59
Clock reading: 7,57
